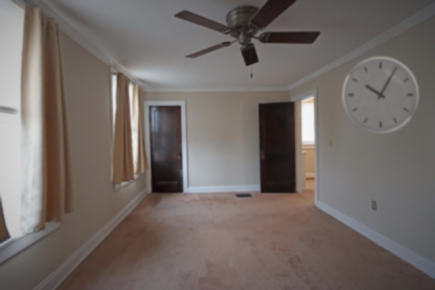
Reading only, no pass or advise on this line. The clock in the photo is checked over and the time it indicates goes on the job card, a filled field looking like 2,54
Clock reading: 10,05
